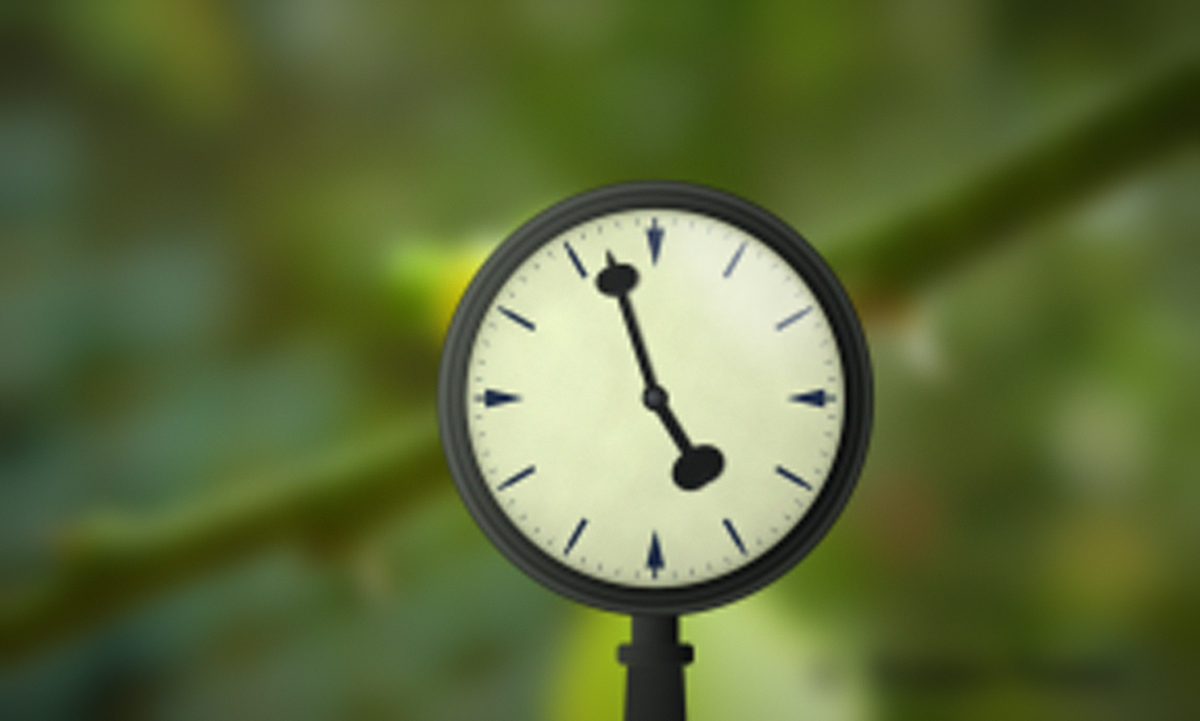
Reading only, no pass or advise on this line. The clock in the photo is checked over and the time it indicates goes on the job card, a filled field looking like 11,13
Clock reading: 4,57
